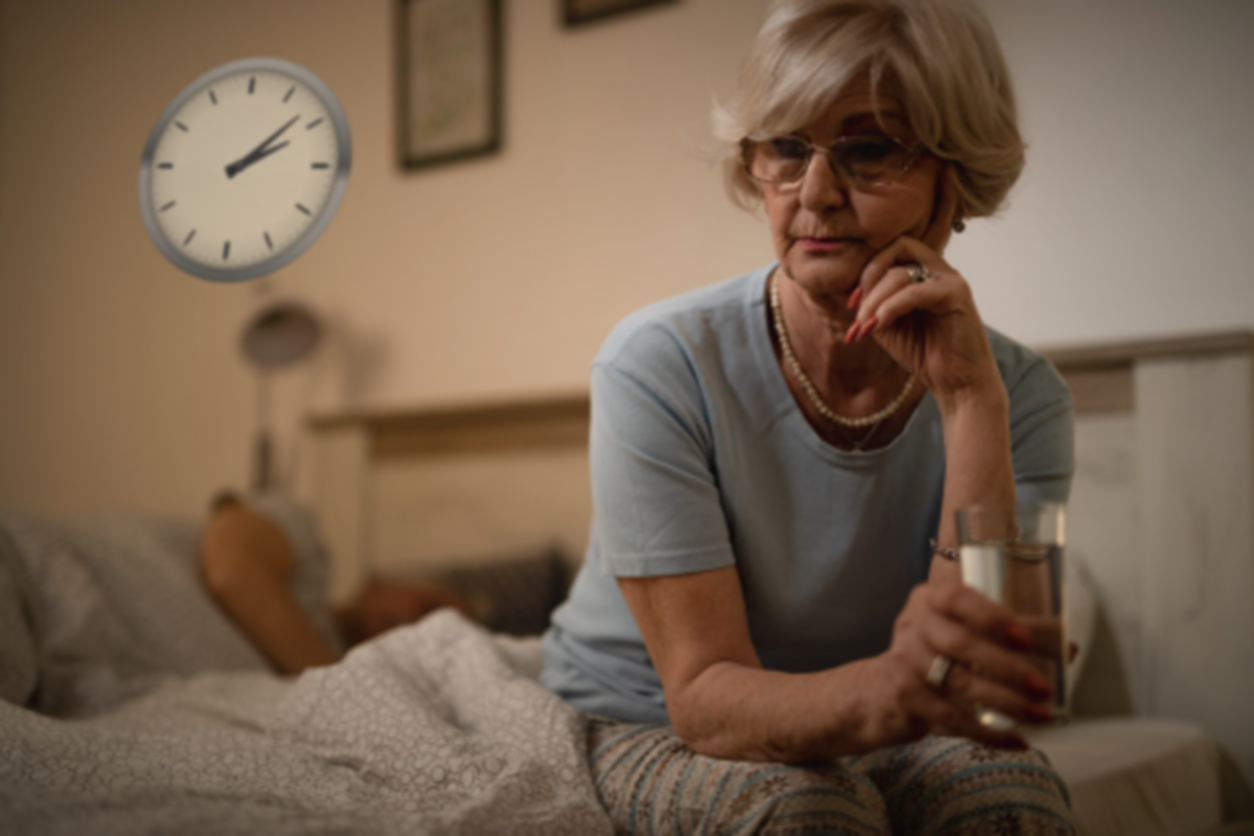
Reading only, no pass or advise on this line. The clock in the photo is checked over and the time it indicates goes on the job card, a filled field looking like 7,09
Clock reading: 2,08
